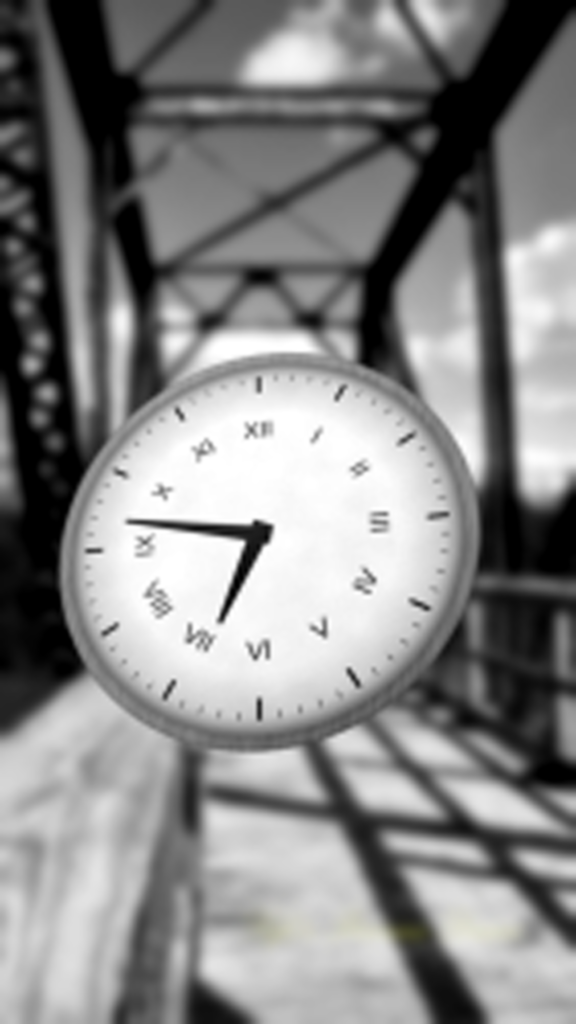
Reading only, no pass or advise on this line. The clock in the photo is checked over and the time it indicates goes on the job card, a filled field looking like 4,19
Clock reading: 6,47
